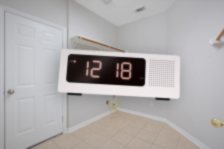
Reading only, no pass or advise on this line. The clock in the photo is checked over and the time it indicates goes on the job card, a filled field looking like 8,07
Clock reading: 12,18
